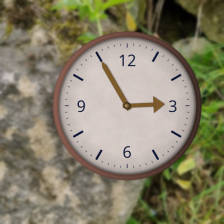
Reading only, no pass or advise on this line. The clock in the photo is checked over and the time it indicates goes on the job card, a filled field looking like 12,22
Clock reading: 2,55
